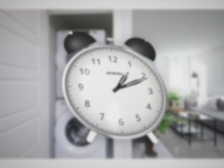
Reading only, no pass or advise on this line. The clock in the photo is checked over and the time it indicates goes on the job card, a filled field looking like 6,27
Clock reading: 1,11
